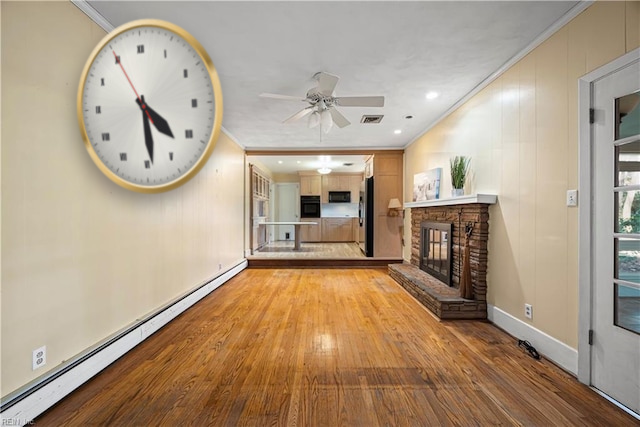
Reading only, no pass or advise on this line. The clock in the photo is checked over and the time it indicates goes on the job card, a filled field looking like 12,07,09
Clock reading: 4,28,55
